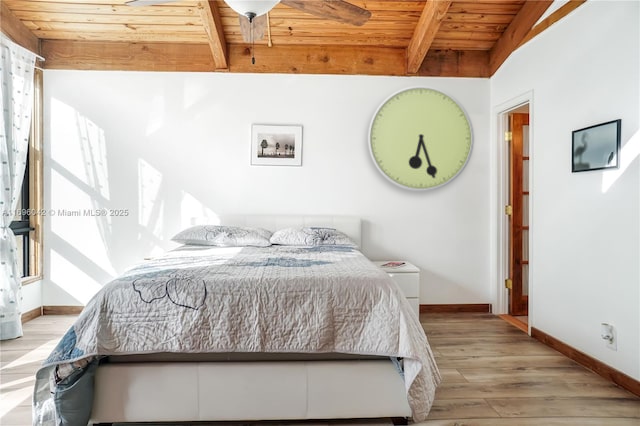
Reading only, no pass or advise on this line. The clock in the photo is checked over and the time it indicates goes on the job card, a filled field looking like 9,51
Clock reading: 6,27
